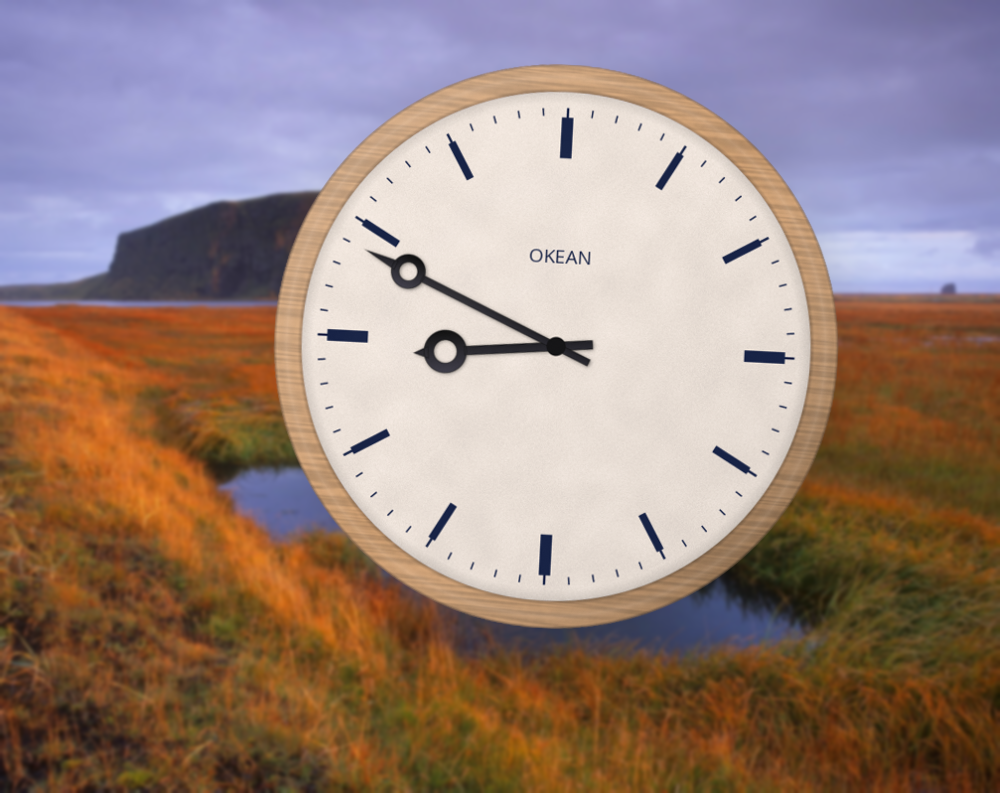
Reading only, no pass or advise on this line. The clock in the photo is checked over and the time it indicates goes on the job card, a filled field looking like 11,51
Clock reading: 8,49
